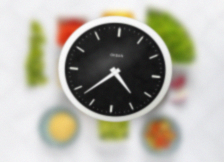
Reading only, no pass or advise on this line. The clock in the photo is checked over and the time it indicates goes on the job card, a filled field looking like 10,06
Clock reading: 4,38
